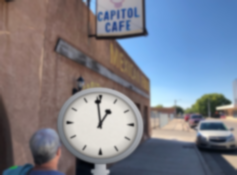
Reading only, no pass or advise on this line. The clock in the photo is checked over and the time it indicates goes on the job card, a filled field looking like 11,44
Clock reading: 12,59
